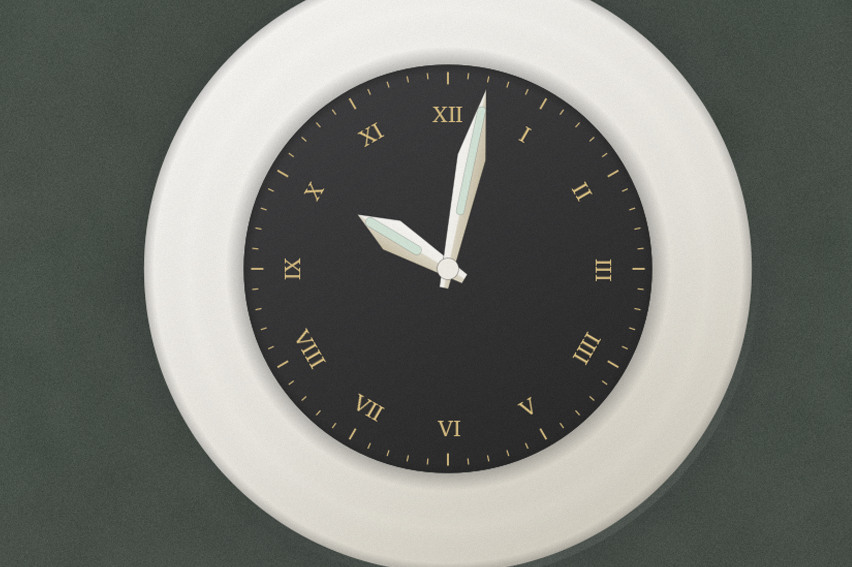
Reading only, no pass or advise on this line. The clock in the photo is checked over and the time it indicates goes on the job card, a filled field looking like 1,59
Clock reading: 10,02
